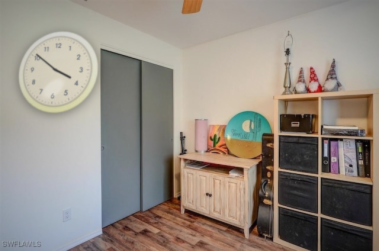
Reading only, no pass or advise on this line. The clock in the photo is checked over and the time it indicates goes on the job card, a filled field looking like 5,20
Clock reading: 3,51
